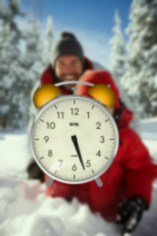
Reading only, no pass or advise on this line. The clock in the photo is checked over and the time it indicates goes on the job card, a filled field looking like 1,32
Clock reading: 5,27
